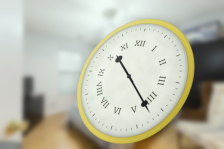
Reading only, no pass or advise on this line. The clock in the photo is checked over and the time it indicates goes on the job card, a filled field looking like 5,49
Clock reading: 10,22
